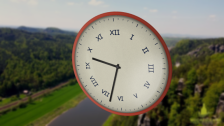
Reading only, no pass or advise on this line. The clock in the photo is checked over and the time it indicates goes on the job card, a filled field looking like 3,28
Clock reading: 9,33
